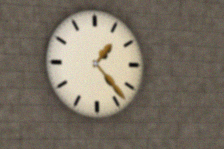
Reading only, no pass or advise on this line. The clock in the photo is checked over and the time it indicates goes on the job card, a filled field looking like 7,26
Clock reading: 1,23
